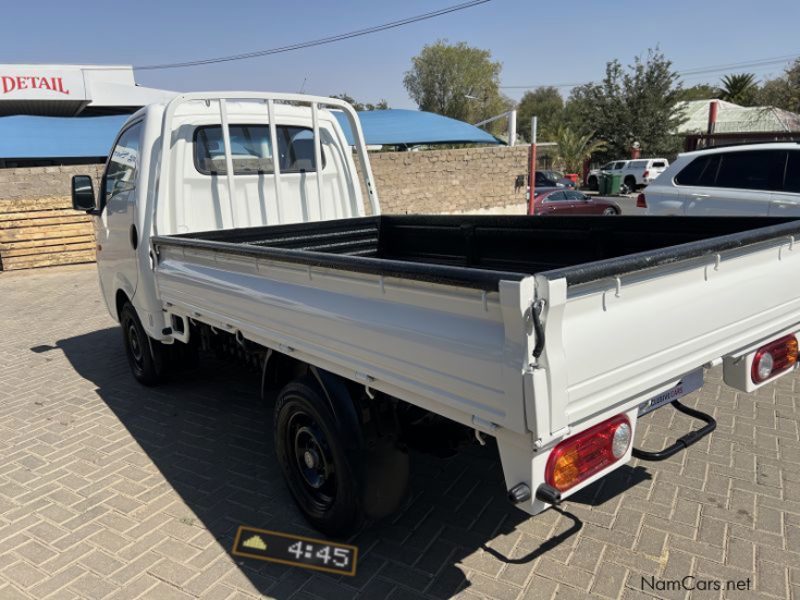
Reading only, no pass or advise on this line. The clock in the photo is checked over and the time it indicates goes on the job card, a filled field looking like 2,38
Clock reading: 4,45
